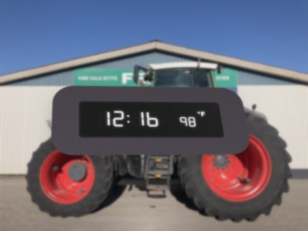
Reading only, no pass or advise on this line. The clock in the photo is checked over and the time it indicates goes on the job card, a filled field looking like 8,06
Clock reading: 12,16
